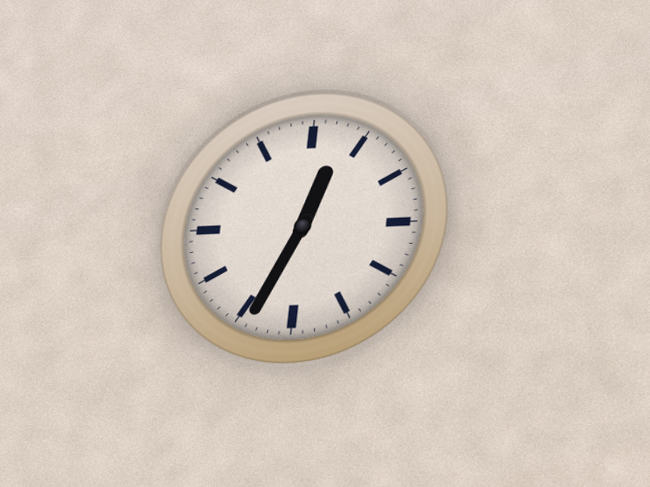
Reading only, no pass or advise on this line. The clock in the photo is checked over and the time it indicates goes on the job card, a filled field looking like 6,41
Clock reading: 12,34
